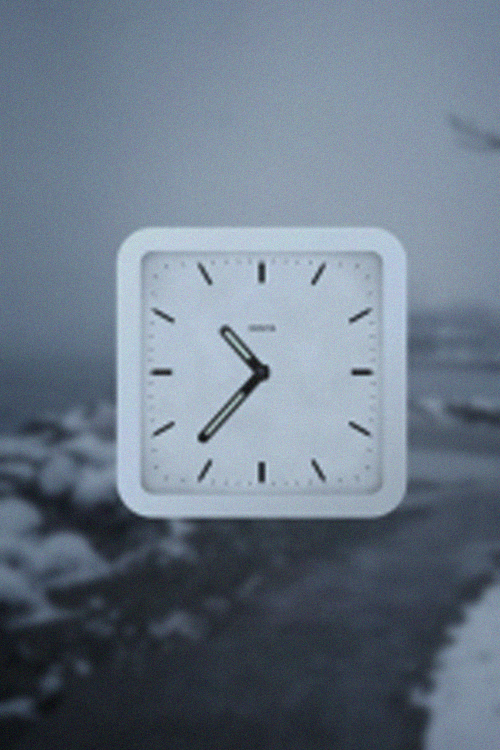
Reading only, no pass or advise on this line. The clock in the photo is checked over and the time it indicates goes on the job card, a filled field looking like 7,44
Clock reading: 10,37
